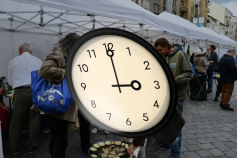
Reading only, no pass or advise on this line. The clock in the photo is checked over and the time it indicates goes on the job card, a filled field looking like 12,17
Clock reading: 3,00
